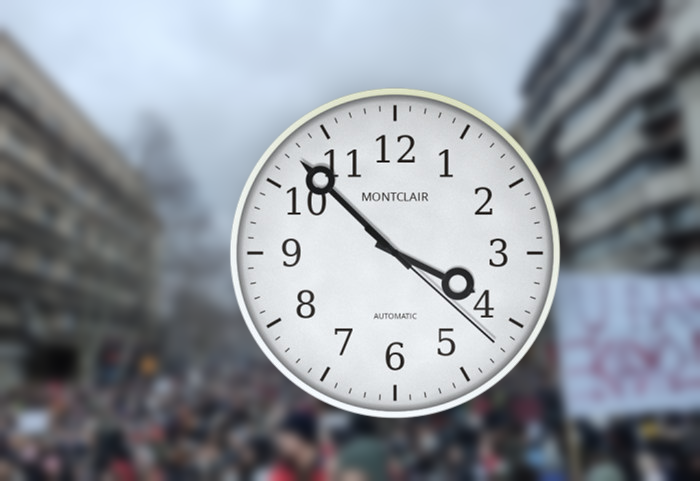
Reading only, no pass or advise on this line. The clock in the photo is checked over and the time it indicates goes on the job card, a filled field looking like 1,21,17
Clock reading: 3,52,22
